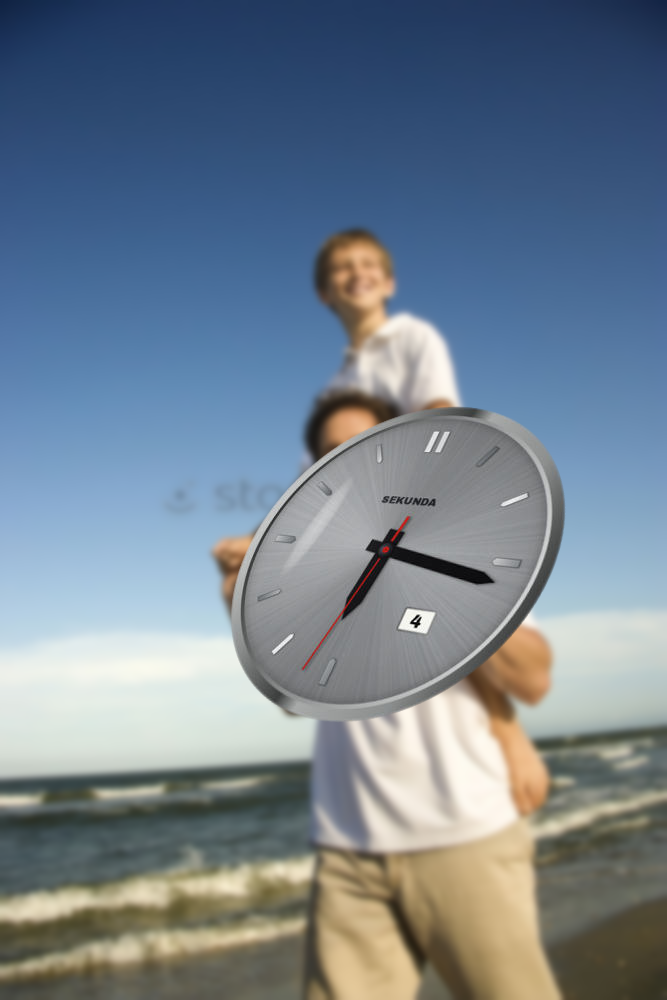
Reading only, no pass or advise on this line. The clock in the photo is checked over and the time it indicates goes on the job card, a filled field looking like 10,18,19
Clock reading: 6,16,32
